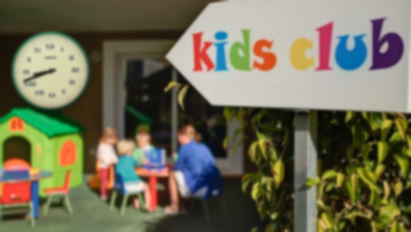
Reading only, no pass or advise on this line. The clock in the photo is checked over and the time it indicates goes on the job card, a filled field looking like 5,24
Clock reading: 8,42
